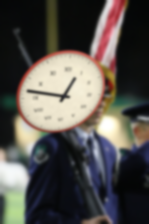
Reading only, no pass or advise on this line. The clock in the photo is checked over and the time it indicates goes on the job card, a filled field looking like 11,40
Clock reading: 12,47
